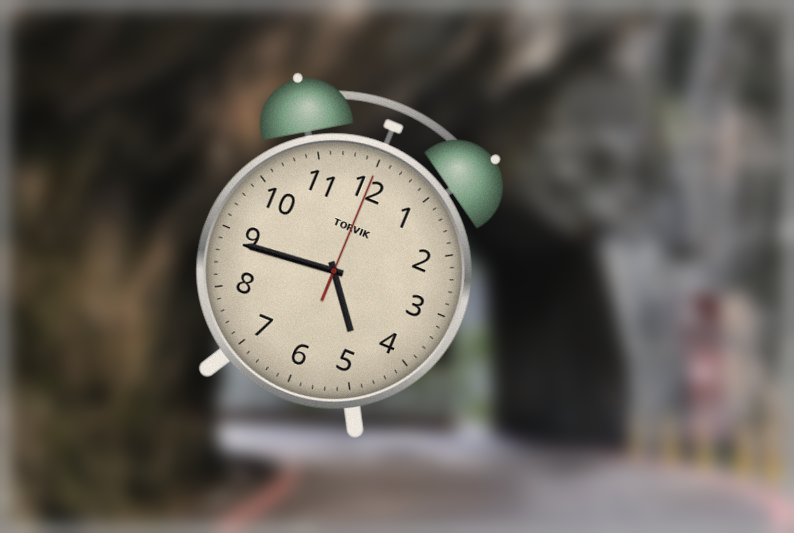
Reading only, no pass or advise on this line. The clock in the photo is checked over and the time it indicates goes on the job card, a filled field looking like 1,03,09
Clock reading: 4,44,00
